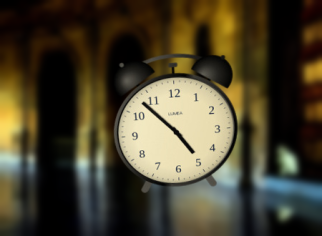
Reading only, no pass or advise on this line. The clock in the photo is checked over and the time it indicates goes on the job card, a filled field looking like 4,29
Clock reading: 4,53
